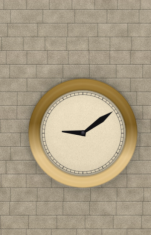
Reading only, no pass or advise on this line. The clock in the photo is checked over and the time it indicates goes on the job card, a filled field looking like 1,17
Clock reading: 9,09
